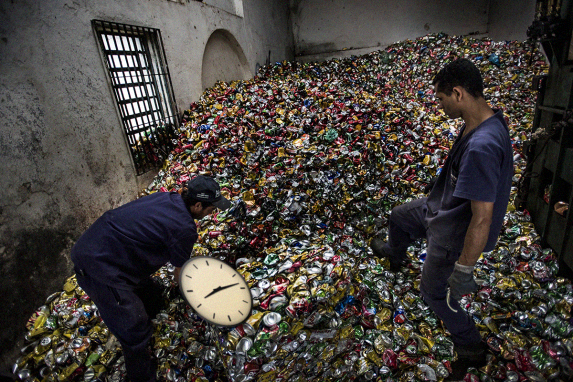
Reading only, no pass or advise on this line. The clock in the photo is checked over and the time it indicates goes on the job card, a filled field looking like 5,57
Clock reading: 8,13
